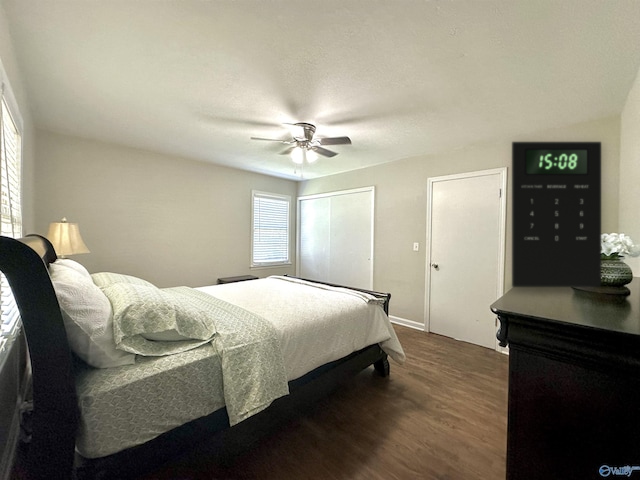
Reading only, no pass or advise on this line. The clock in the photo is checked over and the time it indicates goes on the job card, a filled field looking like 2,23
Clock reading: 15,08
